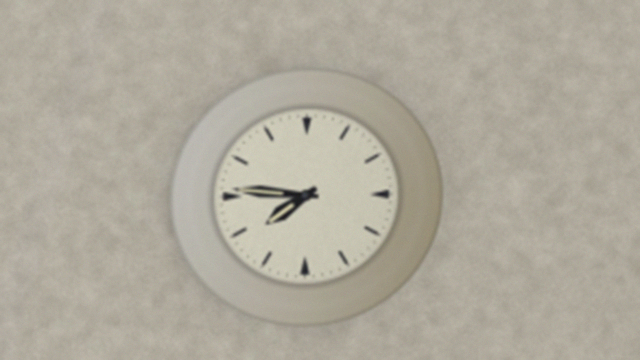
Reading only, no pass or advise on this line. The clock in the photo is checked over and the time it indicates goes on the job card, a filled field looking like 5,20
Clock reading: 7,46
